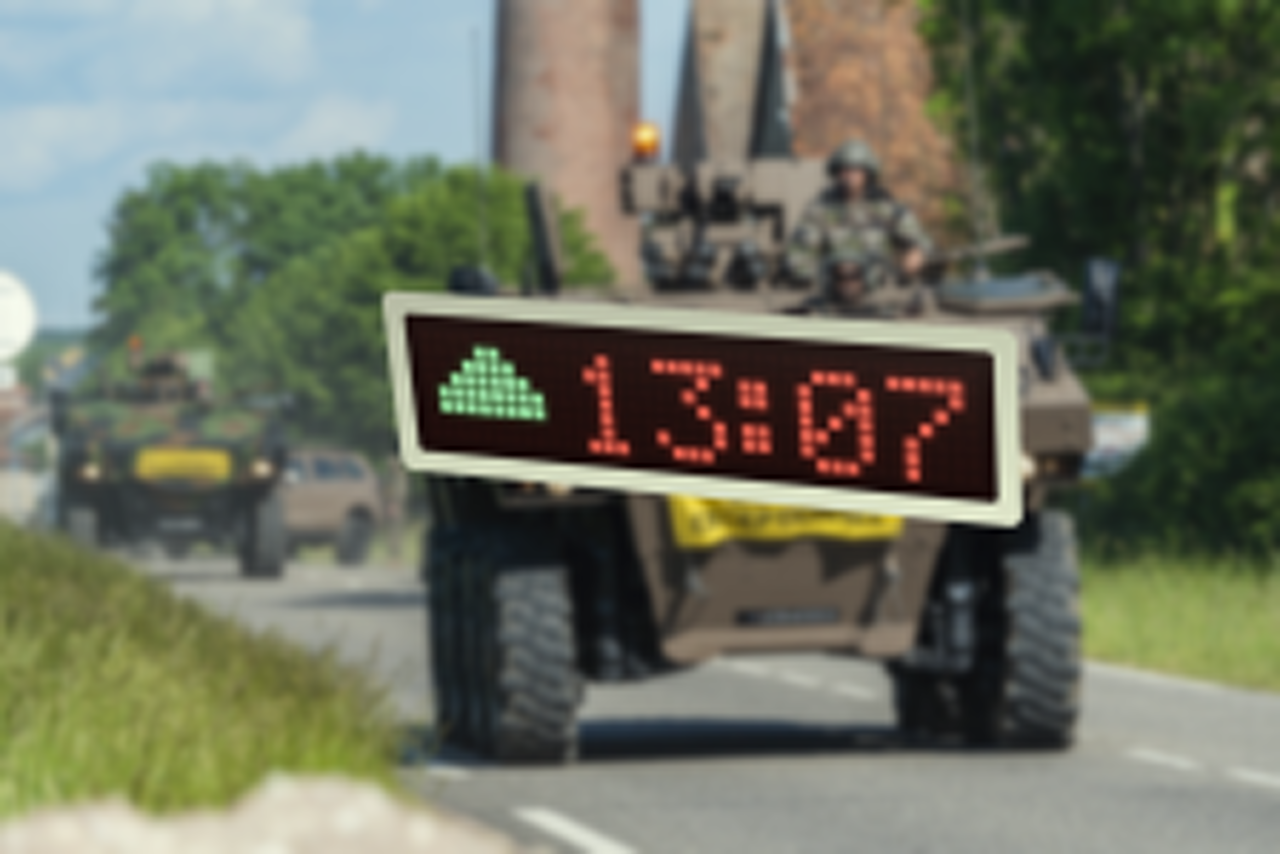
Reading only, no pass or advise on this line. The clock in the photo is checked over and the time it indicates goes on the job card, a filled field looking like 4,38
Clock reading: 13,07
